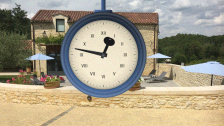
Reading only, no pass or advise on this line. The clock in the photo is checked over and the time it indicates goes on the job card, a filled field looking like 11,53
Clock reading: 12,47
